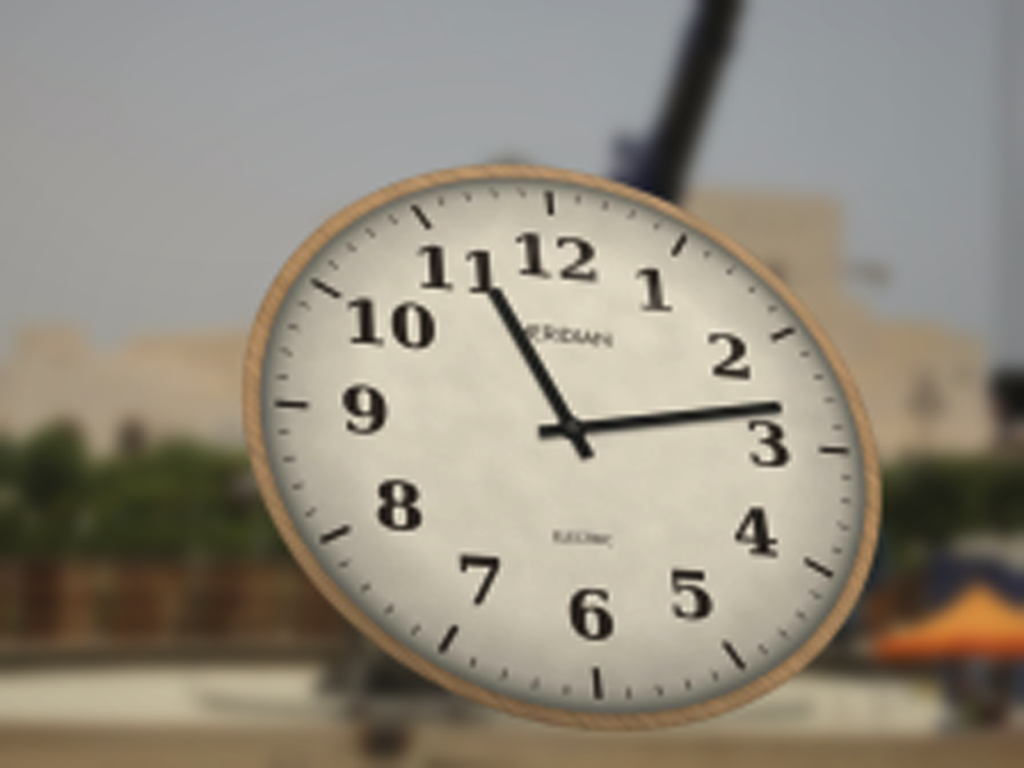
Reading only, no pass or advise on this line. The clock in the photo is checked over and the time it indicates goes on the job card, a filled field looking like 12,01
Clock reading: 11,13
